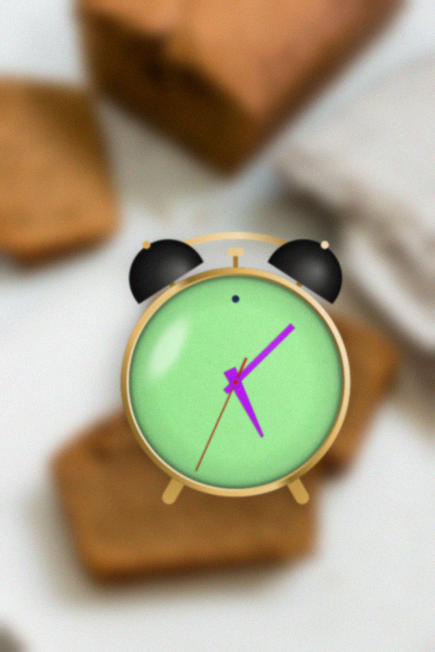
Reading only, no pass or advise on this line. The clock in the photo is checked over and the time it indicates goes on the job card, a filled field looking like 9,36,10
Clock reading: 5,07,34
